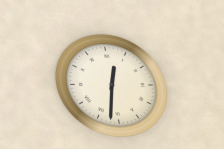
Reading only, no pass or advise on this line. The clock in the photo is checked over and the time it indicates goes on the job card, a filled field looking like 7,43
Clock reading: 12,32
